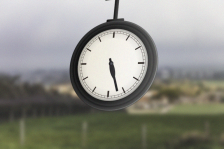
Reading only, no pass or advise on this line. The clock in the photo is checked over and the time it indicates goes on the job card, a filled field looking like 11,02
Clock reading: 5,27
